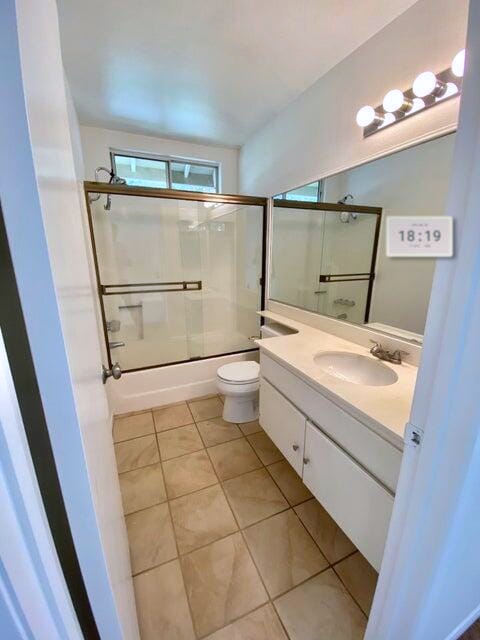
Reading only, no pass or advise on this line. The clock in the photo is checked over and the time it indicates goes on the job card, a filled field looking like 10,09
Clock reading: 18,19
